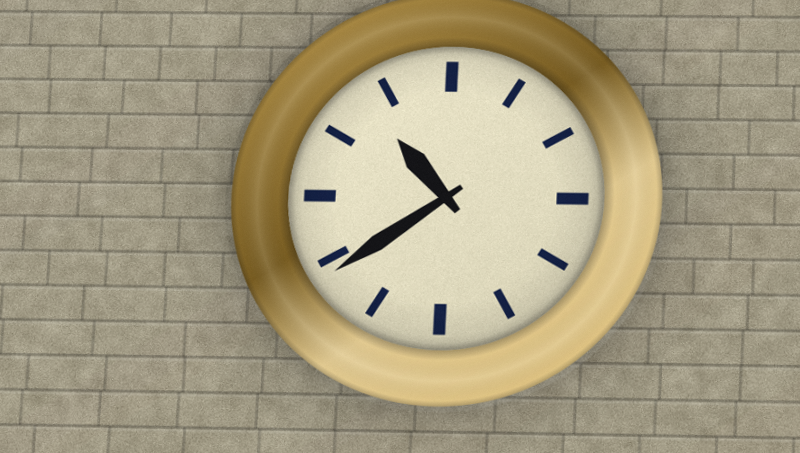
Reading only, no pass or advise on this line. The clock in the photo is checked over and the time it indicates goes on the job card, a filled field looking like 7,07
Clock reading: 10,39
